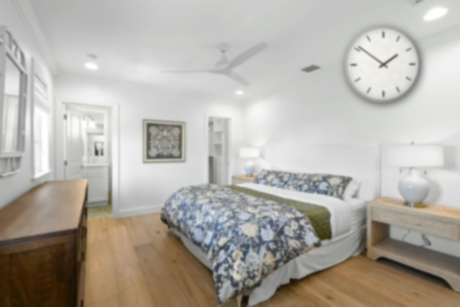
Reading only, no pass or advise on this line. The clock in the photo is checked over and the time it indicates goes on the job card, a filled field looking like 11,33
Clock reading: 1,51
